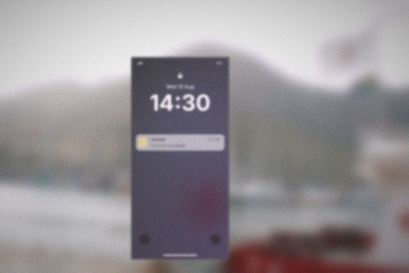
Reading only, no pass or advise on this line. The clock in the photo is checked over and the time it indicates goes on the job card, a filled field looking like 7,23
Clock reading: 14,30
